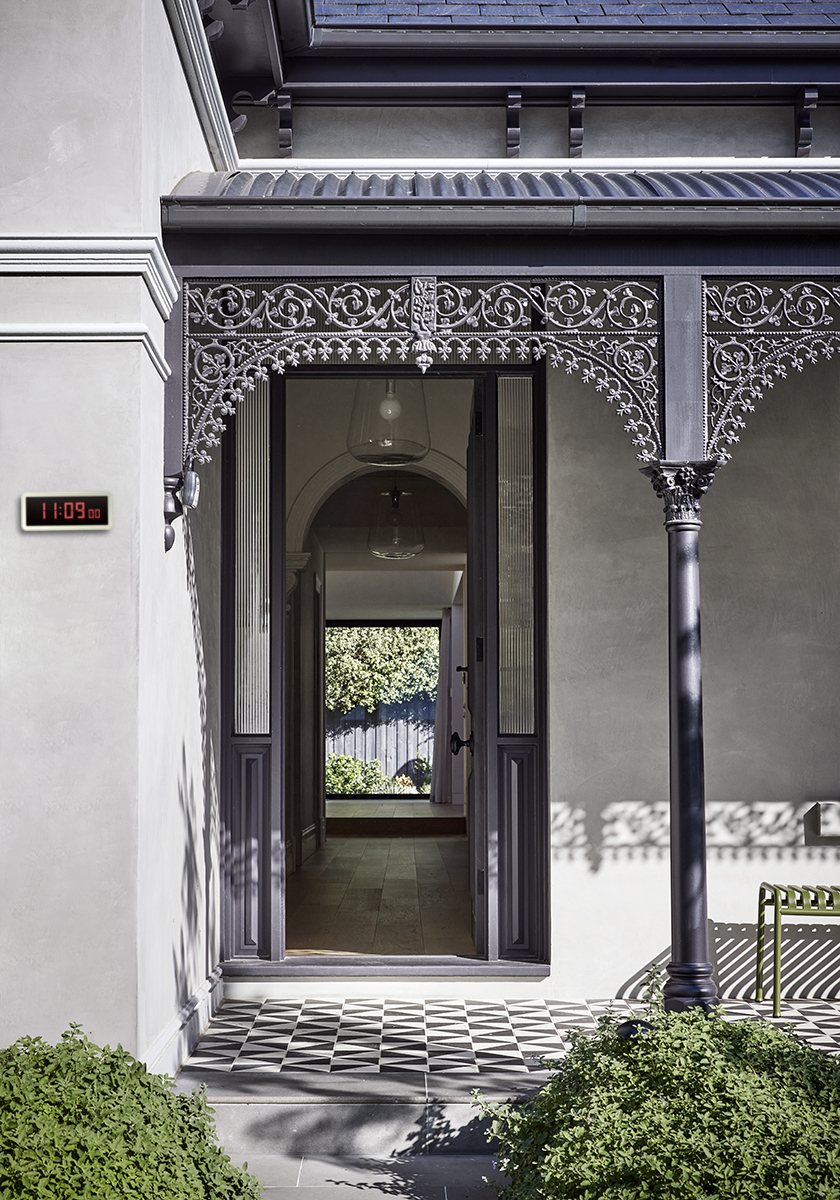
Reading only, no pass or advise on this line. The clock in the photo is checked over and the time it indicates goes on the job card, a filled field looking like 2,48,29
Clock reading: 11,09,00
